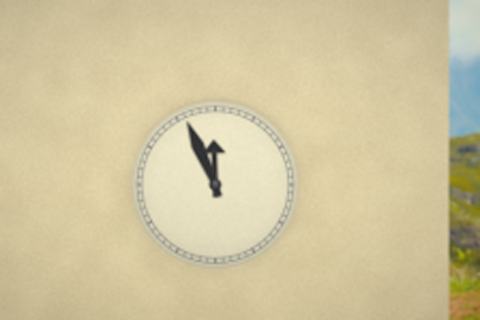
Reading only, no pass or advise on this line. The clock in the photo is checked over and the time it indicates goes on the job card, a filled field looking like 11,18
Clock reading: 11,56
